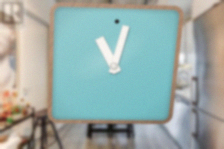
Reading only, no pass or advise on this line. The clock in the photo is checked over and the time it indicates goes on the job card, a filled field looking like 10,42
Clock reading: 11,02
